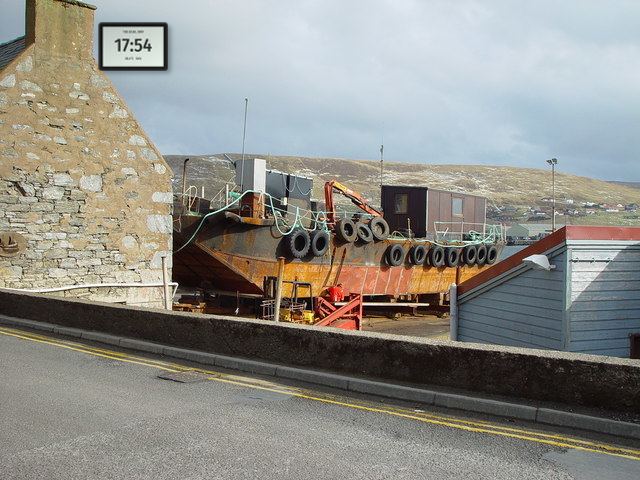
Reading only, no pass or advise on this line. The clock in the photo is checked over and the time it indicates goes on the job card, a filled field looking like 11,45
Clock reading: 17,54
